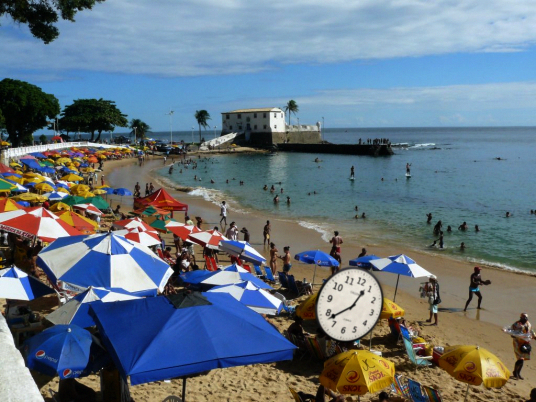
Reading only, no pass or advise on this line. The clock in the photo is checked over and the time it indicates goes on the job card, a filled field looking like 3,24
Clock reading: 12,38
